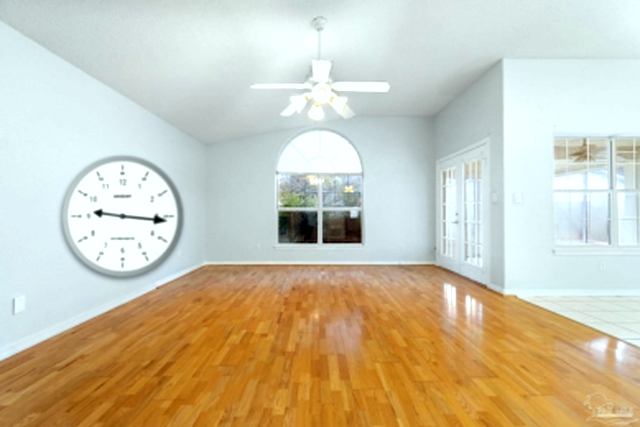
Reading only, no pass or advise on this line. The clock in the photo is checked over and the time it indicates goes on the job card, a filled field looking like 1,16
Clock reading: 9,16
